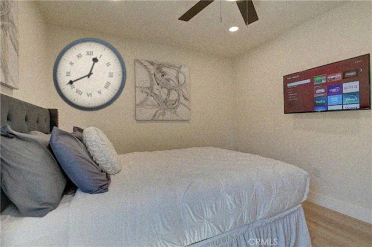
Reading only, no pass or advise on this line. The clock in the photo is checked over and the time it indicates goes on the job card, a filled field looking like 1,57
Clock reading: 12,41
